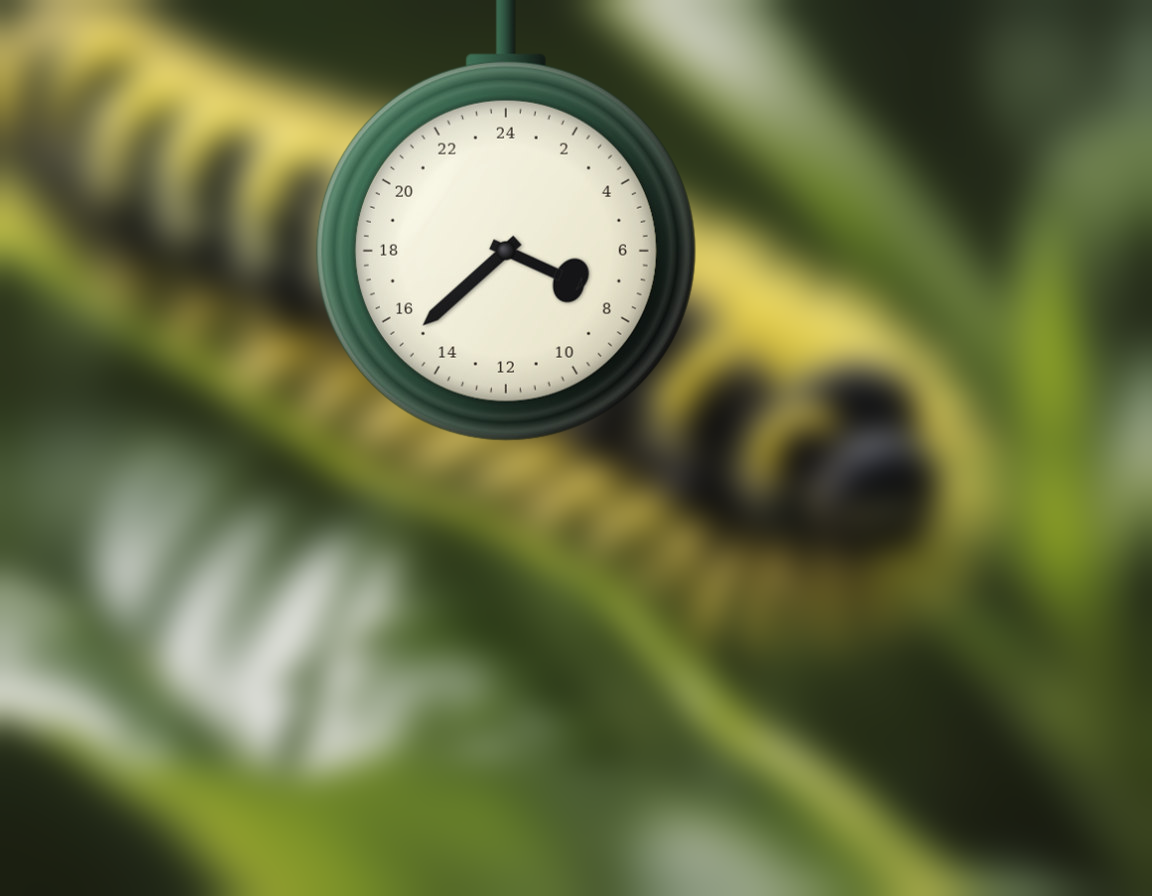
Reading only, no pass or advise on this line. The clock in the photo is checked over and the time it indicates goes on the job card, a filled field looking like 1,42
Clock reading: 7,38
